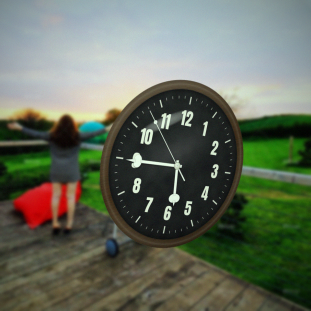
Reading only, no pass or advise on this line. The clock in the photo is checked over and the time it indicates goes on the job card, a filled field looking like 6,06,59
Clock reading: 5,44,53
